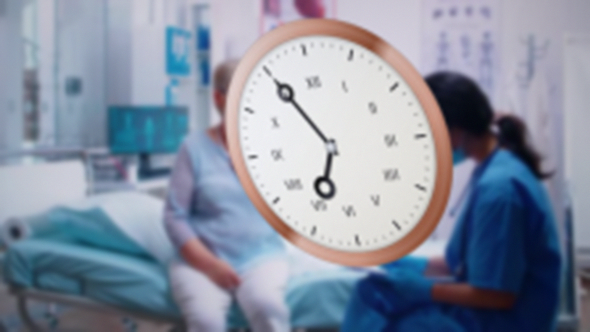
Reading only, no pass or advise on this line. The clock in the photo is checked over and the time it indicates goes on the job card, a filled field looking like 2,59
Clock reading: 6,55
